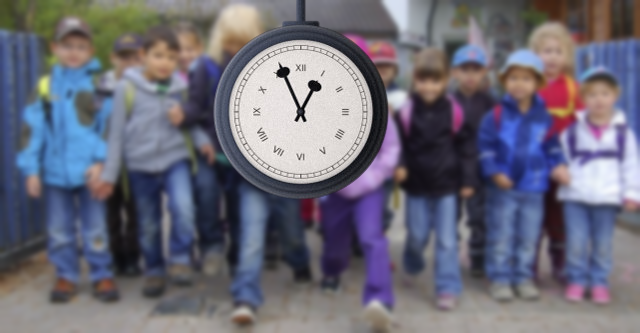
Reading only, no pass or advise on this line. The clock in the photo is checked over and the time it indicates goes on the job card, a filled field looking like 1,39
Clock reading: 12,56
